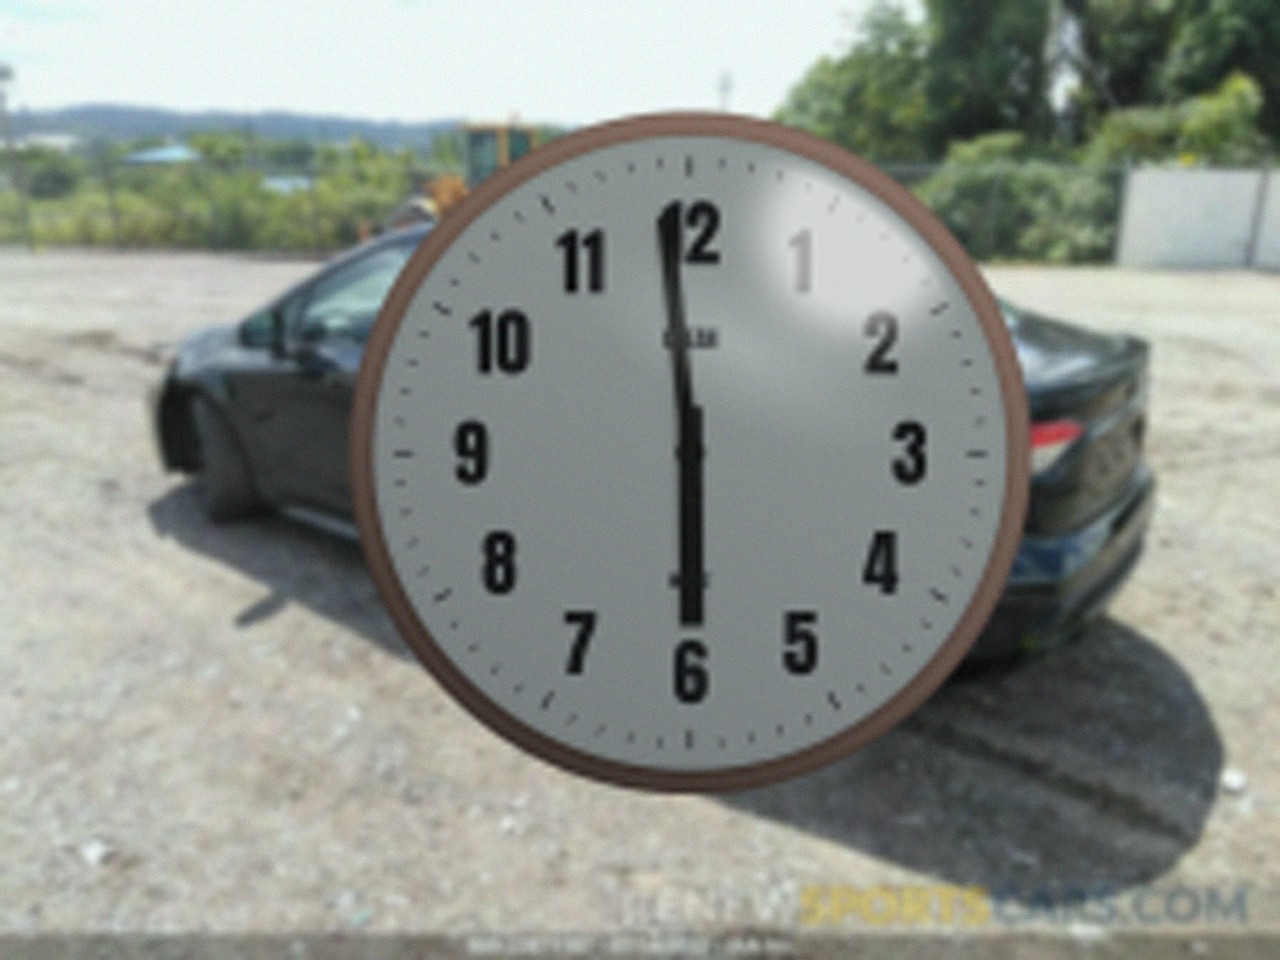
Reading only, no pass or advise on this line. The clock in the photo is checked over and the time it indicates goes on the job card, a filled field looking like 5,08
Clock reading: 5,59
